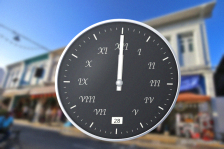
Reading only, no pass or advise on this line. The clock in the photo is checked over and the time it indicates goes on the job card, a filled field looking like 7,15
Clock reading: 12,00
